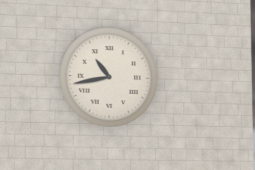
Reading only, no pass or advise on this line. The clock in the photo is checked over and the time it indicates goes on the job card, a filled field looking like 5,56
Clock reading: 10,43
